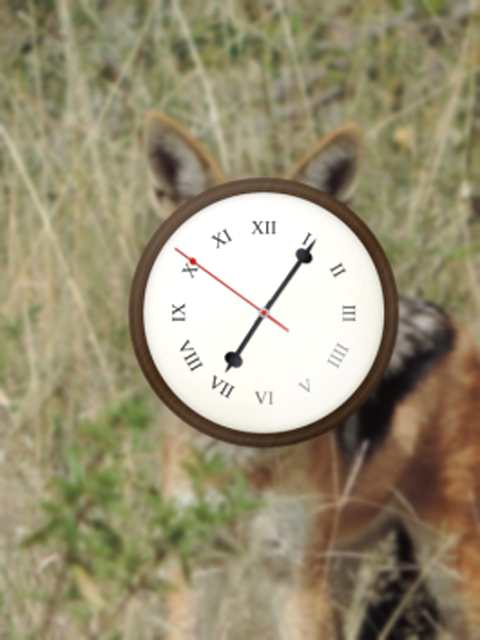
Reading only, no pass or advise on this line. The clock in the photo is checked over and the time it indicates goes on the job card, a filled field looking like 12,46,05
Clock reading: 7,05,51
